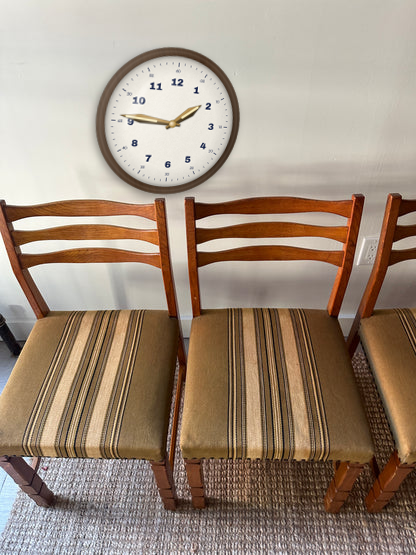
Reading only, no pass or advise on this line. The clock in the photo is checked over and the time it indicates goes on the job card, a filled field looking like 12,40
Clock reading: 1,46
